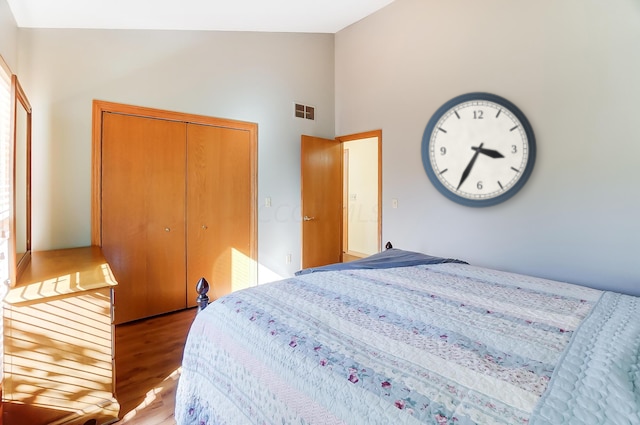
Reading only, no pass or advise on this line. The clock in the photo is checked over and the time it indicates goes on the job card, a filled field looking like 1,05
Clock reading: 3,35
